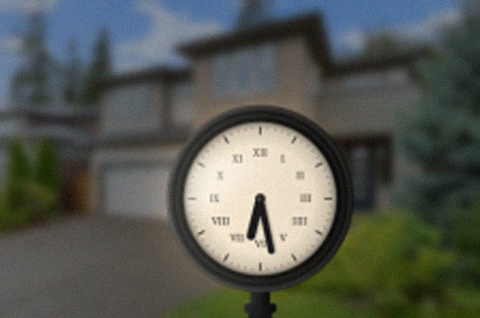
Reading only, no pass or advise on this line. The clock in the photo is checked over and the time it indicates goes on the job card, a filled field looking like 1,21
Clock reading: 6,28
